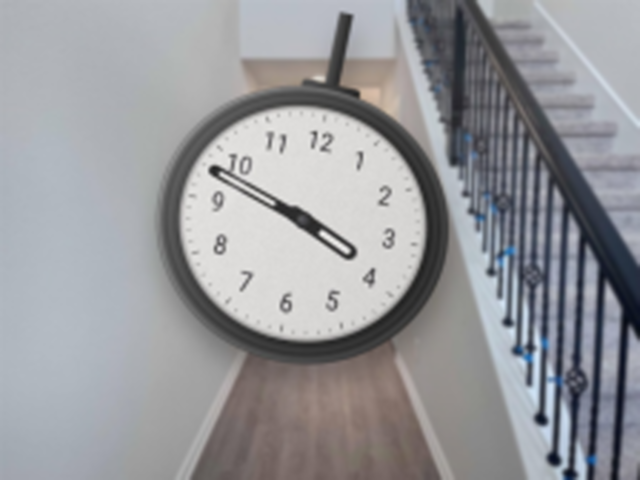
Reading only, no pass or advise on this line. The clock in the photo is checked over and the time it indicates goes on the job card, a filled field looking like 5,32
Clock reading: 3,48
